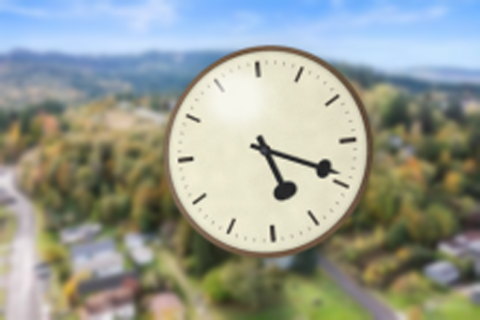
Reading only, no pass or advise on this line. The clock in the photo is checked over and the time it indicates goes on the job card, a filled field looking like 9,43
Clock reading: 5,19
